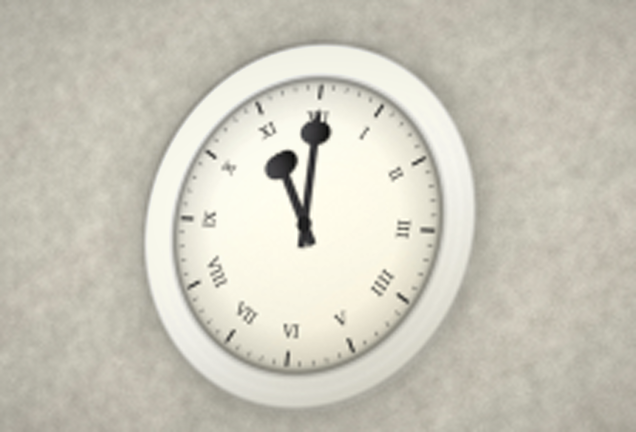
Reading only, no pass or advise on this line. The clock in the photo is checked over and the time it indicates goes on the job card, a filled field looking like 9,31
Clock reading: 11,00
